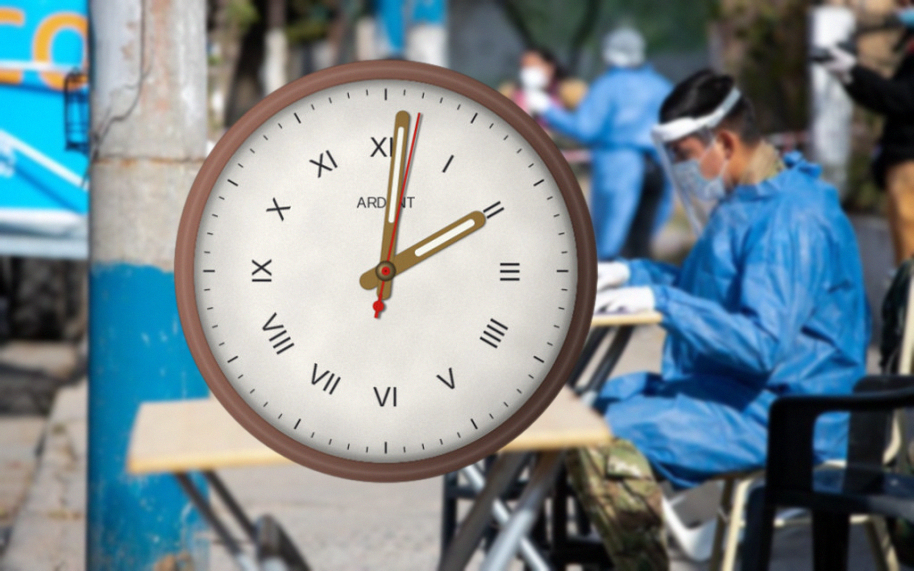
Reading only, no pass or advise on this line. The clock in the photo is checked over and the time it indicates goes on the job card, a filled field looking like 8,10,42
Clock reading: 2,01,02
